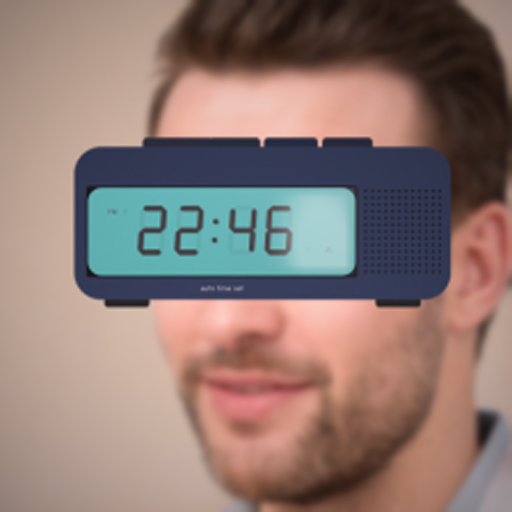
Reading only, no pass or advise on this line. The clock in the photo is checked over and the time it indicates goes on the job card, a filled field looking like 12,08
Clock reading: 22,46
